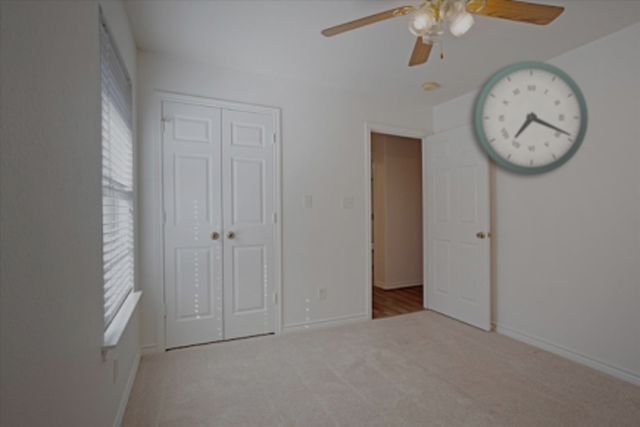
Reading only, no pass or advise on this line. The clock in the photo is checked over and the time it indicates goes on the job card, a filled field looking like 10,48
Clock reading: 7,19
